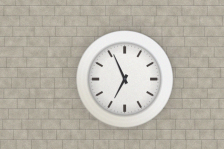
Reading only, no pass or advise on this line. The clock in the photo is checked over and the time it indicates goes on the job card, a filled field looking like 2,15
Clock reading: 6,56
